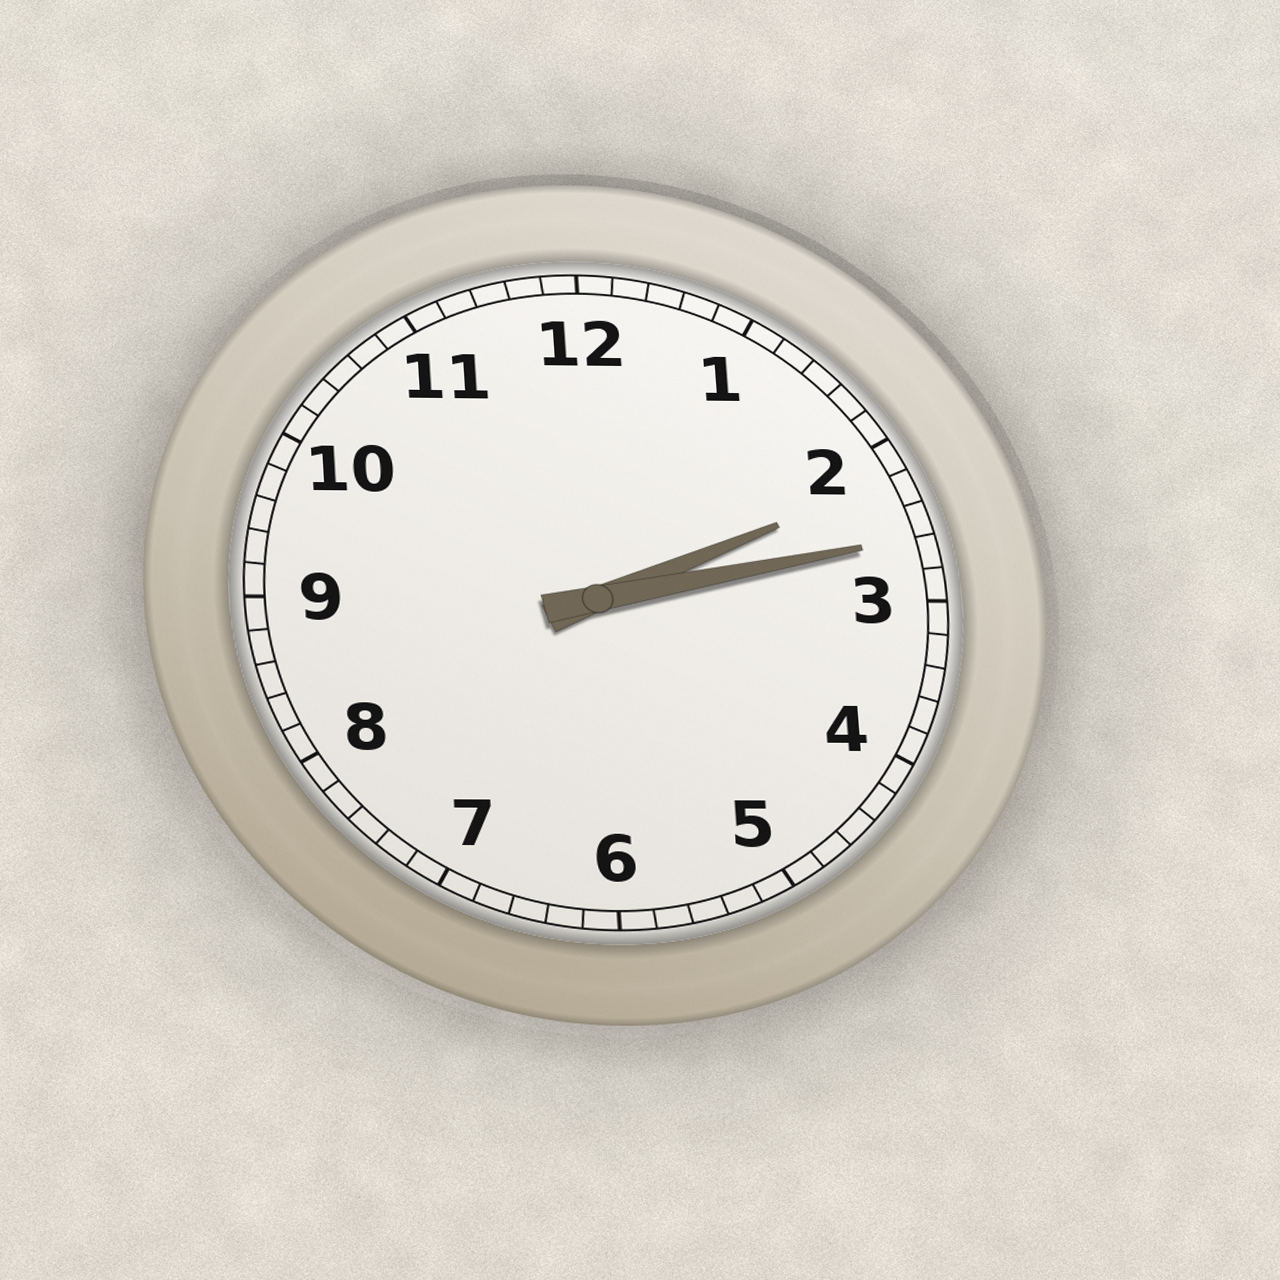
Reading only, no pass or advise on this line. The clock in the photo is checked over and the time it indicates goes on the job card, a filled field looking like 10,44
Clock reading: 2,13
